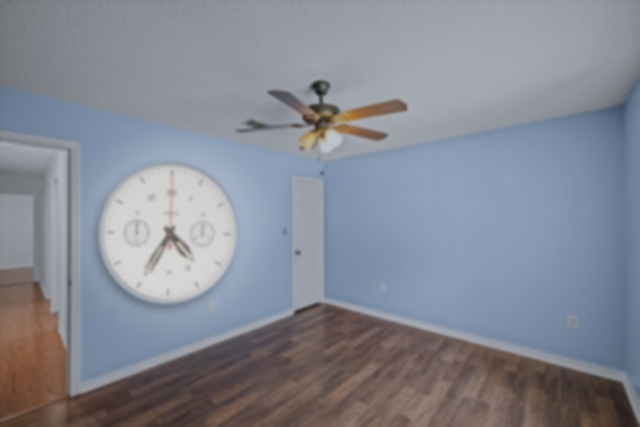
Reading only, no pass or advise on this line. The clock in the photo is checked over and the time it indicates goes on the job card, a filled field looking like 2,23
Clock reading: 4,35
